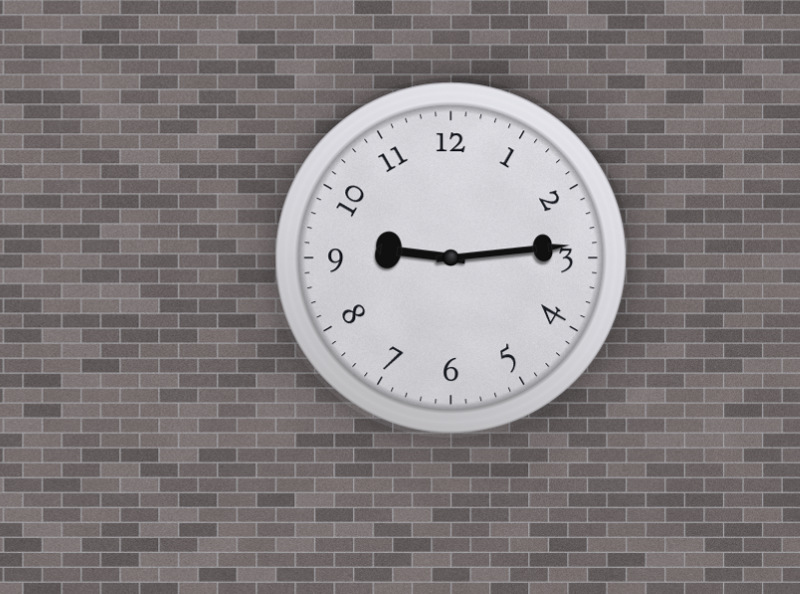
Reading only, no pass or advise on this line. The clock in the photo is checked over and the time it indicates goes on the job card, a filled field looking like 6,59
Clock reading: 9,14
